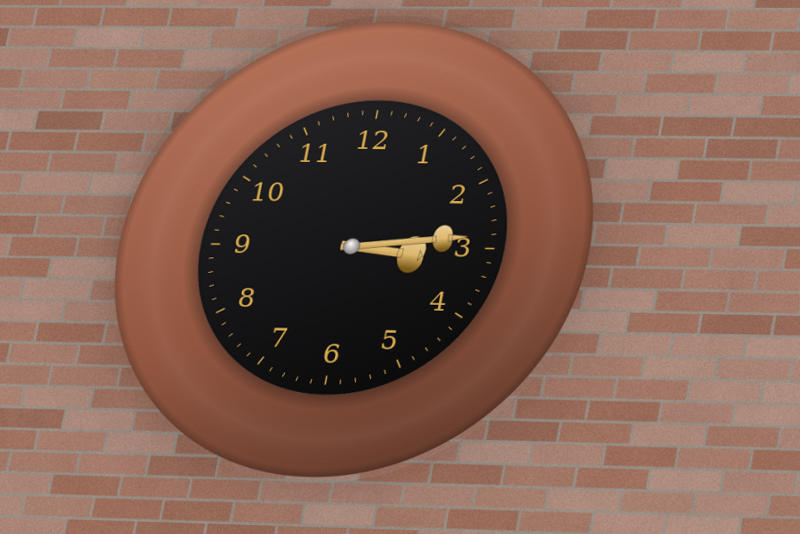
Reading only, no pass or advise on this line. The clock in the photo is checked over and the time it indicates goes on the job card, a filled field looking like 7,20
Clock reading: 3,14
